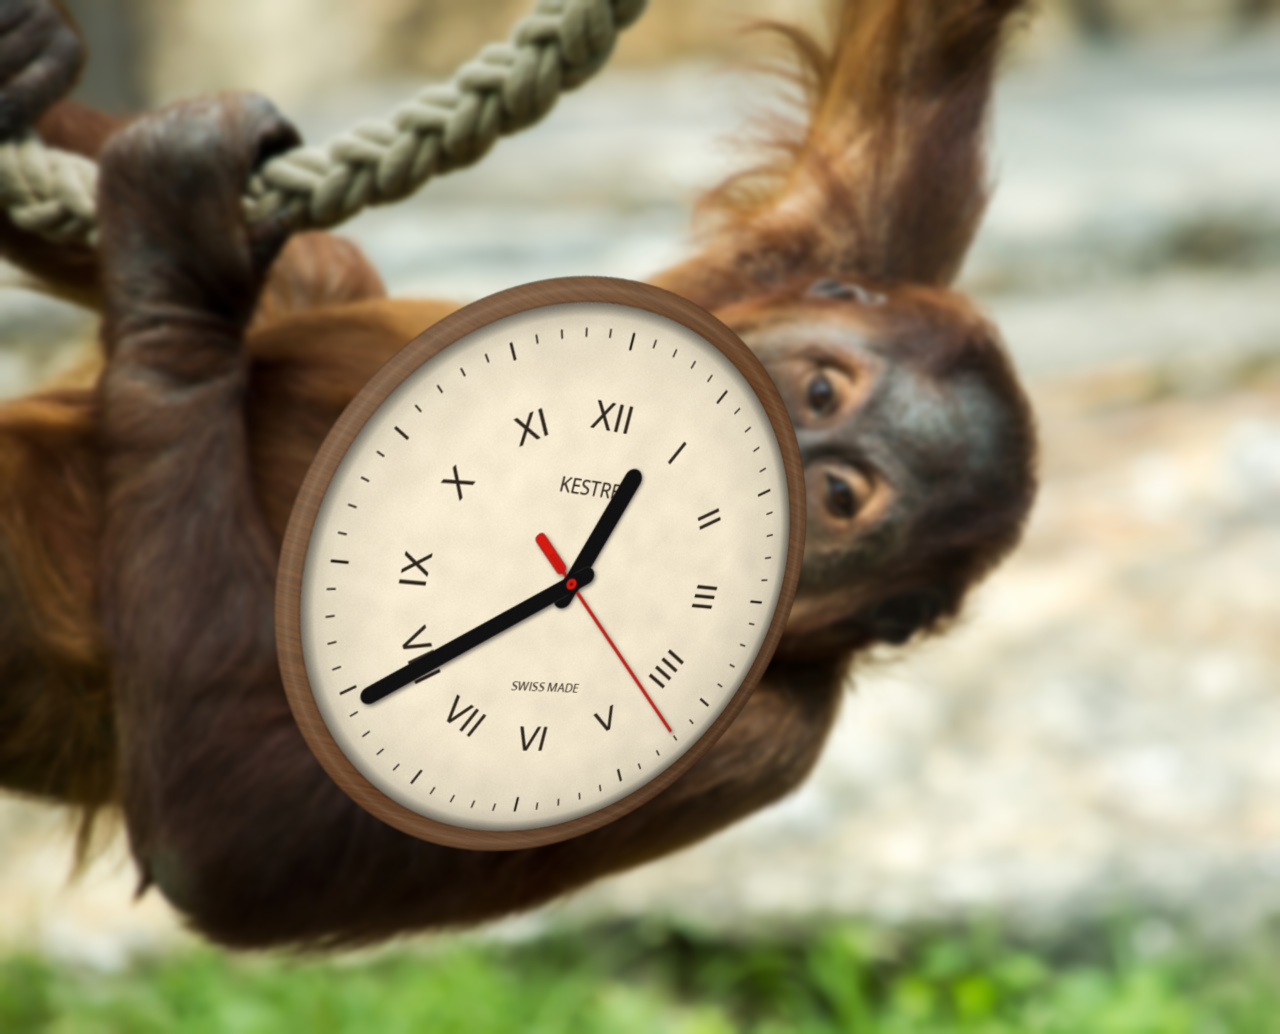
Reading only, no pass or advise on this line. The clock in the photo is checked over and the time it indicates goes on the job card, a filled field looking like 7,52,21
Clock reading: 12,39,22
